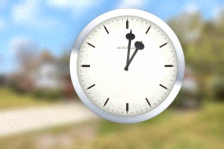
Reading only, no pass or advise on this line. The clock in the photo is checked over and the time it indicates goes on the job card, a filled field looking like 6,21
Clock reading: 1,01
